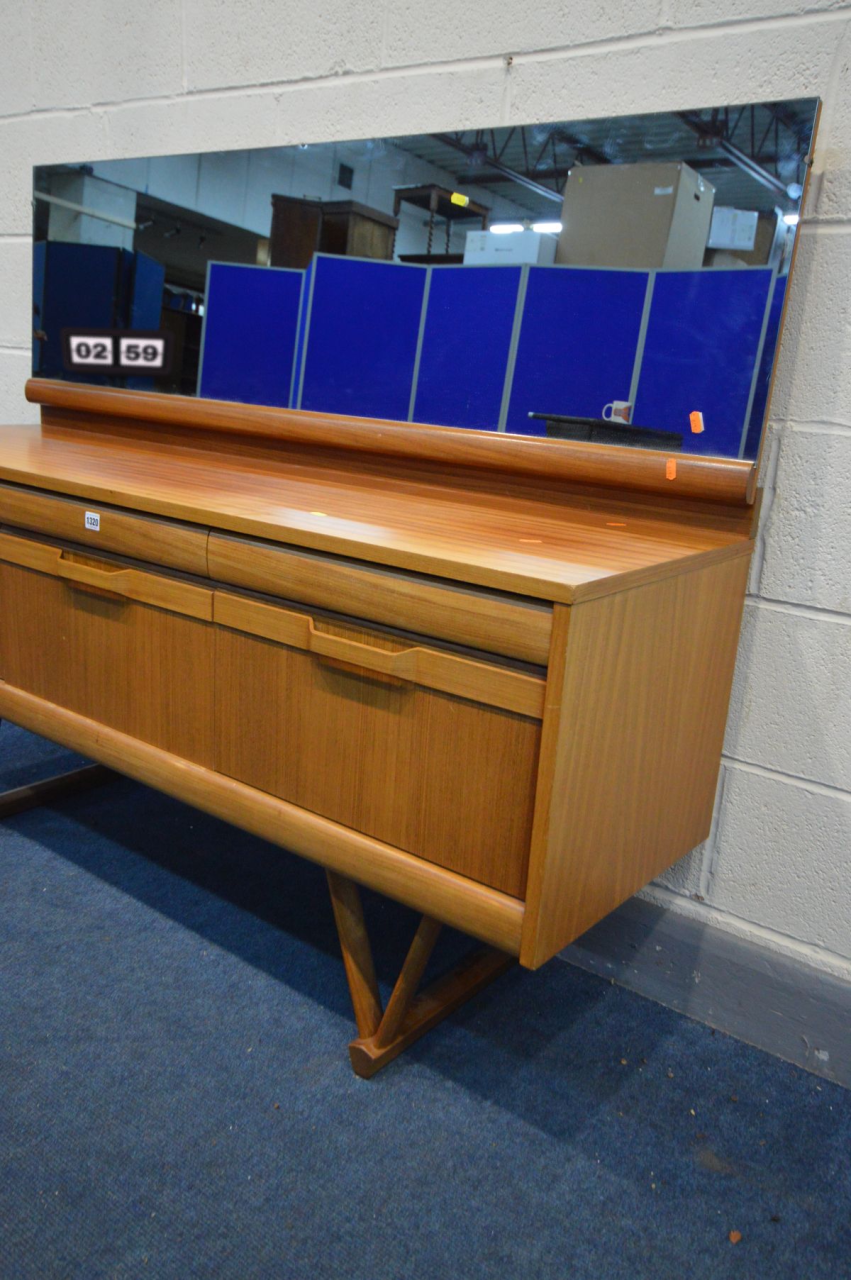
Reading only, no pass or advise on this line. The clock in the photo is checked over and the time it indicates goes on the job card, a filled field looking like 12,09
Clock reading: 2,59
